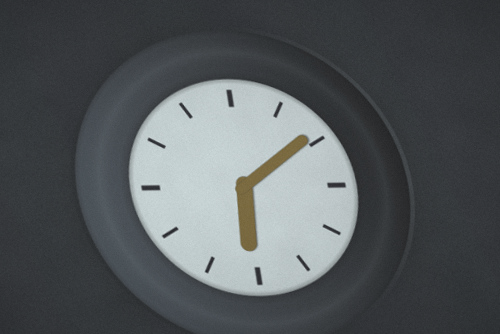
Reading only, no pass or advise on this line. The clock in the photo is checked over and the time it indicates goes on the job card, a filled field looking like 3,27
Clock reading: 6,09
